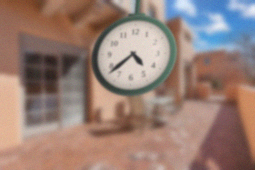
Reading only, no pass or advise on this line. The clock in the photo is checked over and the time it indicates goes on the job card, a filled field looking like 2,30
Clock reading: 4,38
